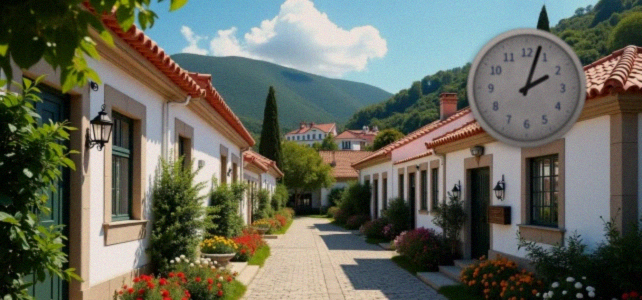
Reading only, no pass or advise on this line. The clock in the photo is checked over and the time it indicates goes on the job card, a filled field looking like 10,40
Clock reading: 2,03
